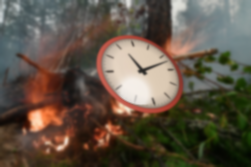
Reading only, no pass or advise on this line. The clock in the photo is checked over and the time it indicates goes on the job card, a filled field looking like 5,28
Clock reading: 11,12
